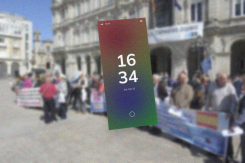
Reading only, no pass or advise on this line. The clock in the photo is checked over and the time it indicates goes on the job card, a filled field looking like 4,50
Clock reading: 16,34
